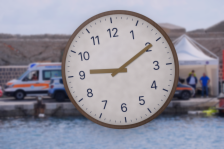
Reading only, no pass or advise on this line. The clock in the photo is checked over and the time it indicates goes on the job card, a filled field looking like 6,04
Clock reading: 9,10
